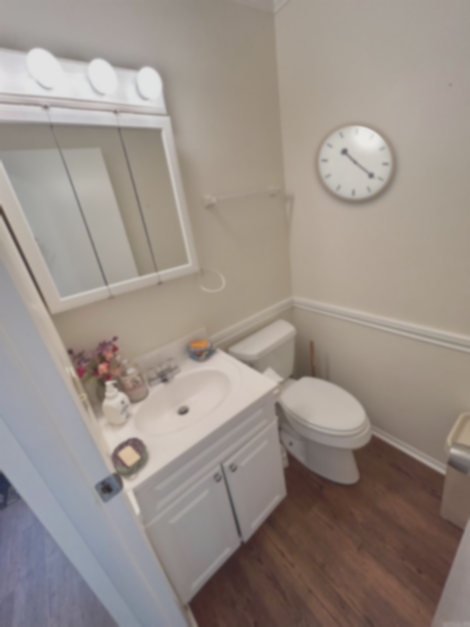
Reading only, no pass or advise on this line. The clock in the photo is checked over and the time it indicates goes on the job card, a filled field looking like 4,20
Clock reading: 10,21
